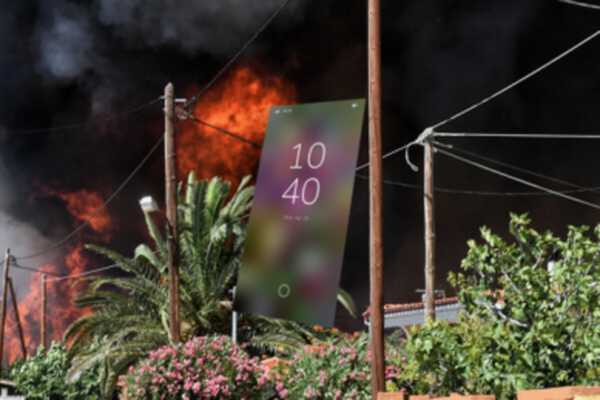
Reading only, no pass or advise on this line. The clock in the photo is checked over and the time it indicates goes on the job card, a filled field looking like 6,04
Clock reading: 10,40
